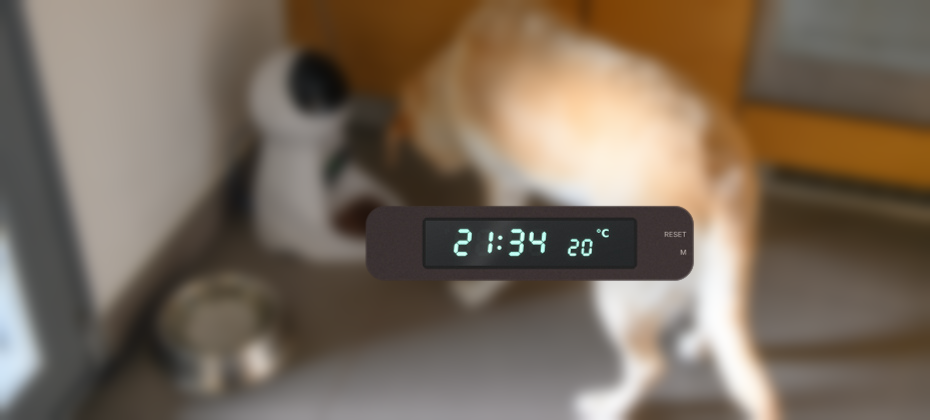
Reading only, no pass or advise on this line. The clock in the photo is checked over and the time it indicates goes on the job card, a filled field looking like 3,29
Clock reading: 21,34
